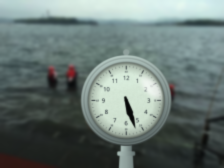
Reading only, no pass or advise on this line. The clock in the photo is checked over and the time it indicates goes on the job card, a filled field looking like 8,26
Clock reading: 5,27
